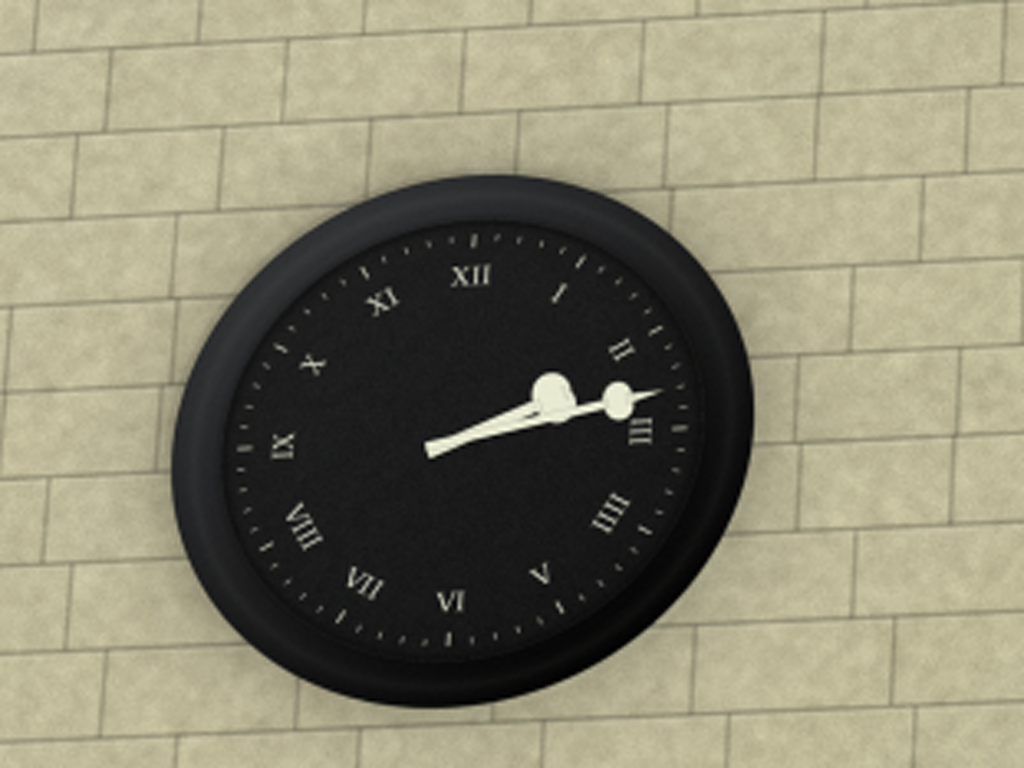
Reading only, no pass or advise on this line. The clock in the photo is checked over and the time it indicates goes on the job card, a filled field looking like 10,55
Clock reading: 2,13
